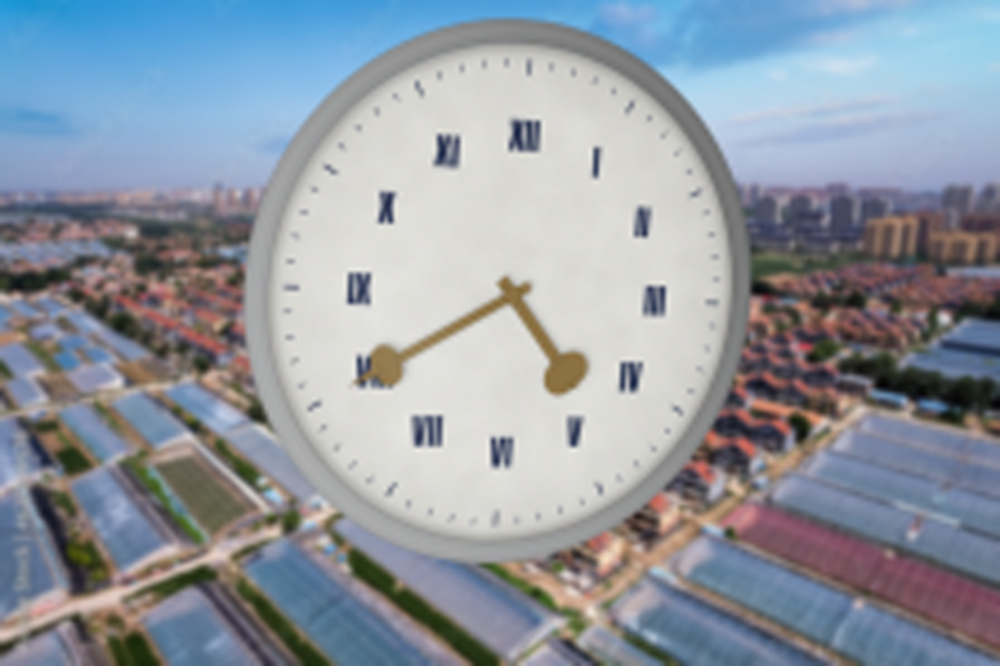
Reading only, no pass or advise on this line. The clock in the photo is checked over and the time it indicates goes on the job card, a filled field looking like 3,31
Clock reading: 4,40
